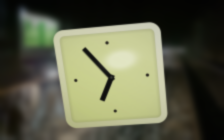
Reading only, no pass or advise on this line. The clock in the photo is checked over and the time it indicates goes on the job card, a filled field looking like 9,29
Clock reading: 6,54
